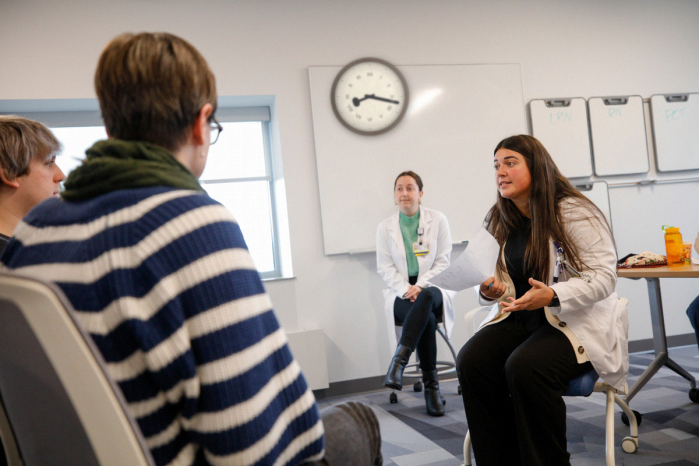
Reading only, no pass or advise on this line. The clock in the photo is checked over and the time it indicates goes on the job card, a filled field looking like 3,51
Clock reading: 8,17
